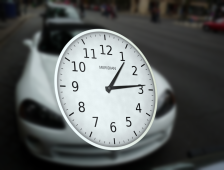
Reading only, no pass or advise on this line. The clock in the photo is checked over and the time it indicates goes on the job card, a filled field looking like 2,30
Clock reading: 1,14
